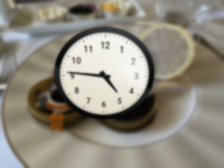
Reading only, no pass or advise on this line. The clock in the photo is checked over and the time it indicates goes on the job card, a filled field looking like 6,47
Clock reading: 4,46
